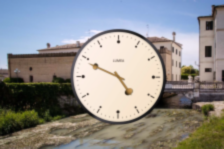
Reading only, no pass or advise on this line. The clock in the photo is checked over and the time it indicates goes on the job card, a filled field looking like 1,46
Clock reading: 4,49
